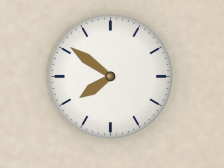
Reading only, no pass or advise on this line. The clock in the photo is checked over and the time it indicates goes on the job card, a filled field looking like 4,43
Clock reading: 7,51
